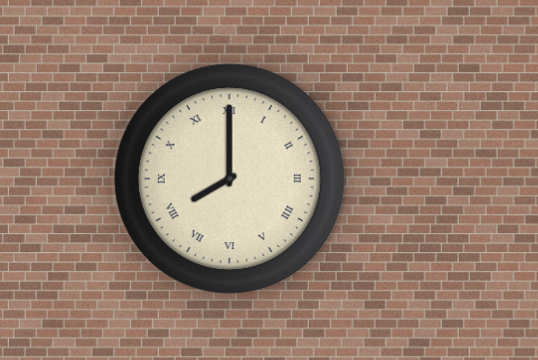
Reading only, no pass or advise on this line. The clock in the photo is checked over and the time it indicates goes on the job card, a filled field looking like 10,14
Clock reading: 8,00
